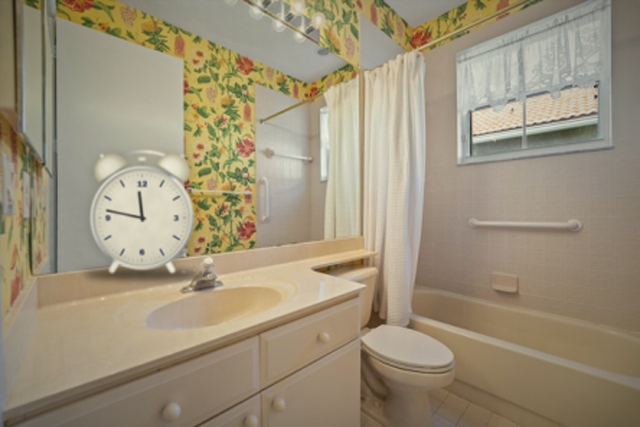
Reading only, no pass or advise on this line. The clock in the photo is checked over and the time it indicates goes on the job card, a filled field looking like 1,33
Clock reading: 11,47
